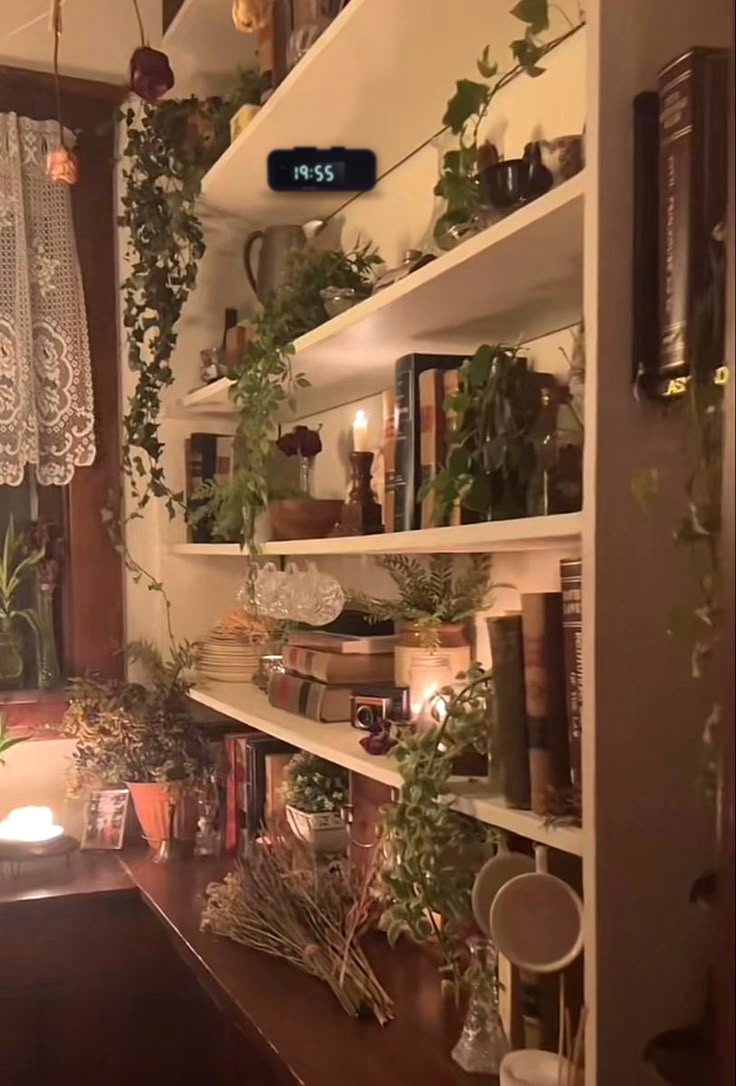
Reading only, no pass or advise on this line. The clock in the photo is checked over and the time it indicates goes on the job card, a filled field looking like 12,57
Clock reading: 19,55
